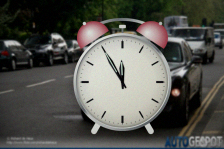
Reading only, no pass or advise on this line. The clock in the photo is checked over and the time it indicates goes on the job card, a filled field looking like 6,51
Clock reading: 11,55
